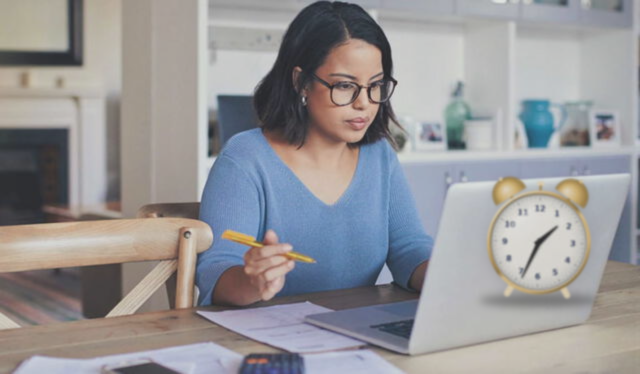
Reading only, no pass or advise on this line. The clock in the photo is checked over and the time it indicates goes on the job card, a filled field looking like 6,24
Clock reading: 1,34
